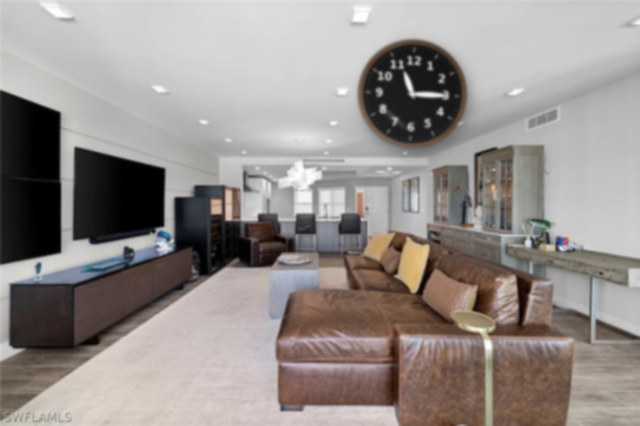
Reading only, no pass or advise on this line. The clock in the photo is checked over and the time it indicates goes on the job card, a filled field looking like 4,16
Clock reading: 11,15
